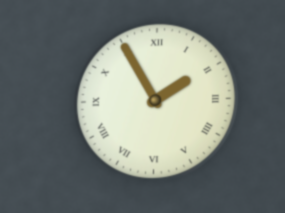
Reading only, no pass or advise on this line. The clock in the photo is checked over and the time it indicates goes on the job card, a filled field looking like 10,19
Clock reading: 1,55
